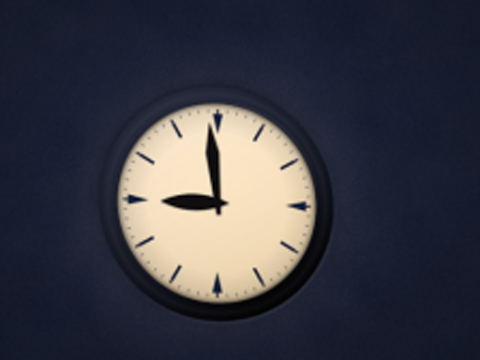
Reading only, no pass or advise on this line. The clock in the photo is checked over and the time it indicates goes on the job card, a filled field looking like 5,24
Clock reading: 8,59
